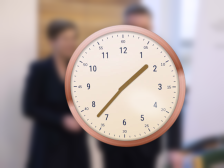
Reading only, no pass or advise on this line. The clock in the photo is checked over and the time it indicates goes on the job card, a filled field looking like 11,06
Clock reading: 1,37
